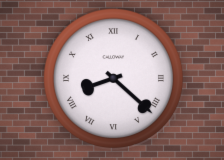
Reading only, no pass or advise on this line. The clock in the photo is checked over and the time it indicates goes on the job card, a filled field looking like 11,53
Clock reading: 8,22
